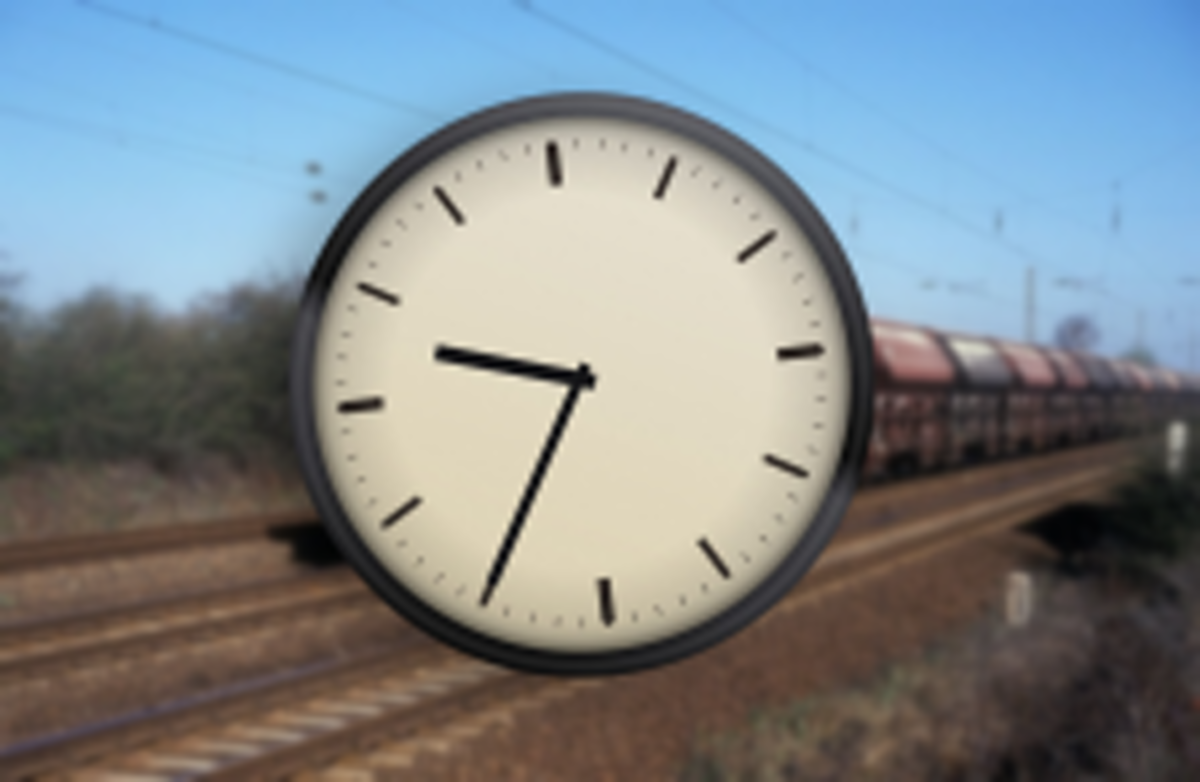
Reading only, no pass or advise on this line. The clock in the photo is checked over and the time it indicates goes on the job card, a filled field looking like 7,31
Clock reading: 9,35
